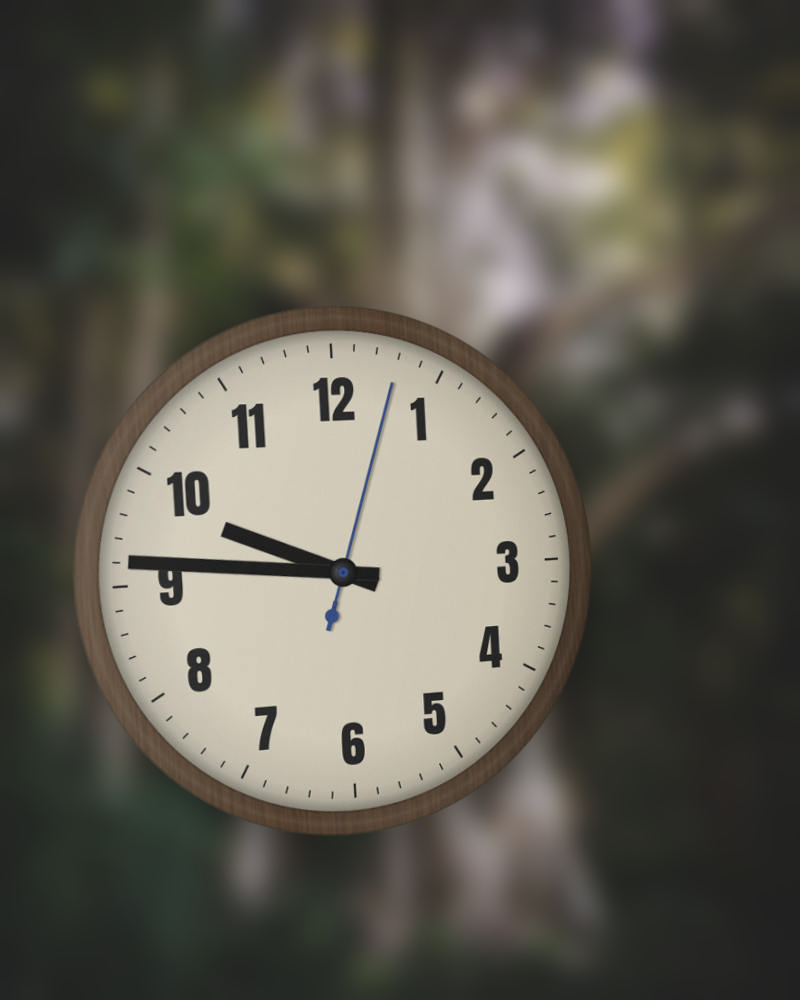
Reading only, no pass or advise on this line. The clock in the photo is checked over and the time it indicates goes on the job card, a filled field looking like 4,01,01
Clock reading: 9,46,03
